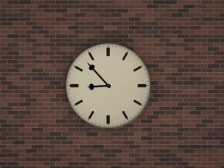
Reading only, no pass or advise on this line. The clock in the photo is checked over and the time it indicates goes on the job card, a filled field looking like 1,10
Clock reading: 8,53
